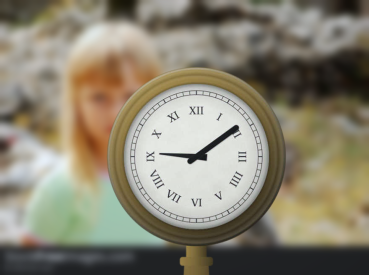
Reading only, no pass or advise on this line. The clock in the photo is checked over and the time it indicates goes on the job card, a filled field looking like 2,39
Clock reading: 9,09
